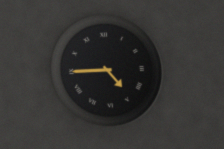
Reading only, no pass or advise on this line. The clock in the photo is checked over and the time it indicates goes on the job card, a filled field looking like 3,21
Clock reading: 4,45
